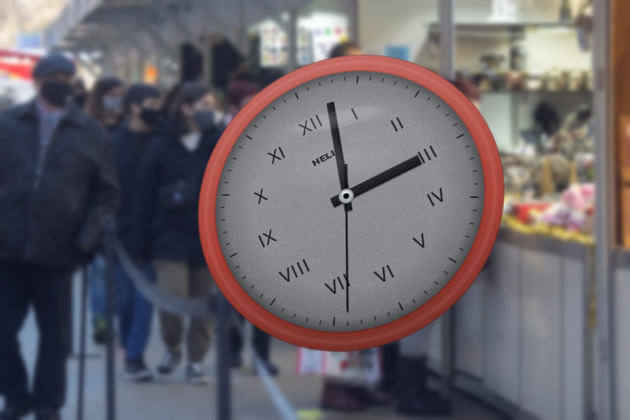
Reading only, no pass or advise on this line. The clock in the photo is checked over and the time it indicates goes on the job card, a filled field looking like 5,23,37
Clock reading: 3,02,34
